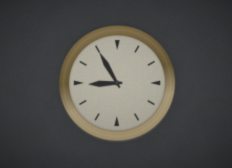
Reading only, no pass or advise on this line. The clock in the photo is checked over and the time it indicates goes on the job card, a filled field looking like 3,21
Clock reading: 8,55
